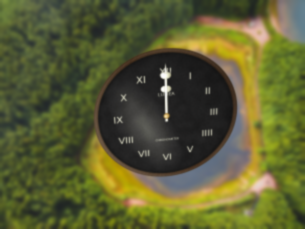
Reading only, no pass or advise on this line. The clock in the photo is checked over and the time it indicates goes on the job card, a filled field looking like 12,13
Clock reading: 12,00
